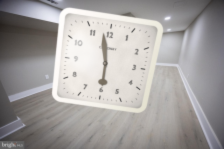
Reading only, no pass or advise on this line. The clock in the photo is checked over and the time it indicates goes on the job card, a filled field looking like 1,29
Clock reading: 5,58
